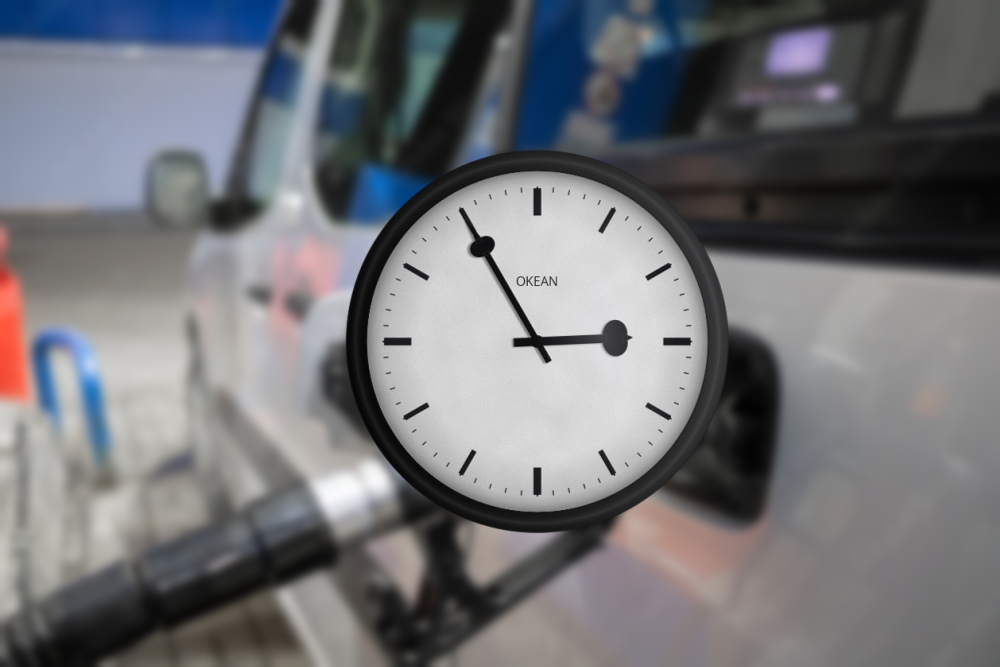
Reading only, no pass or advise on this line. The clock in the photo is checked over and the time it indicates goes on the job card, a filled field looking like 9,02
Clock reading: 2,55
